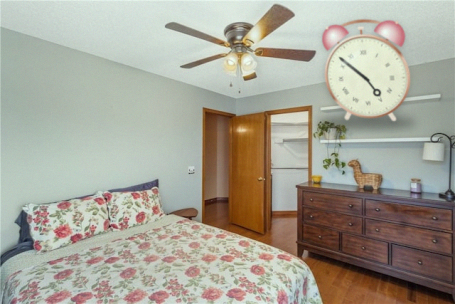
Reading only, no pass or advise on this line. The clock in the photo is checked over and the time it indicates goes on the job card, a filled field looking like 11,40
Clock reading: 4,52
